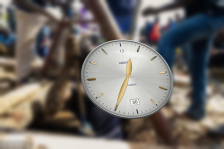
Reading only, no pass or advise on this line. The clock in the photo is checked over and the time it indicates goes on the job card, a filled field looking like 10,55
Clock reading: 12,35
